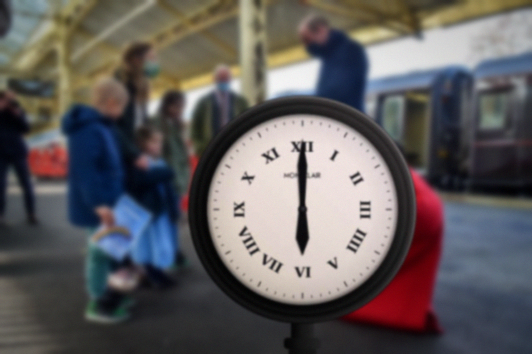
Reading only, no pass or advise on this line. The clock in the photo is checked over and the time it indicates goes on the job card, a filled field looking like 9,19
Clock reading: 6,00
